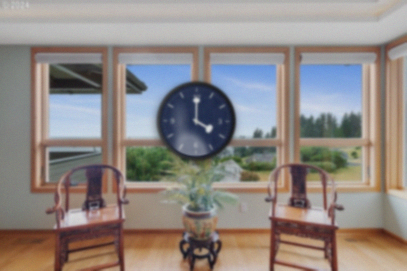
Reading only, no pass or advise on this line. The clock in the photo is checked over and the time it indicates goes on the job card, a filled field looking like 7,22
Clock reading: 4,00
